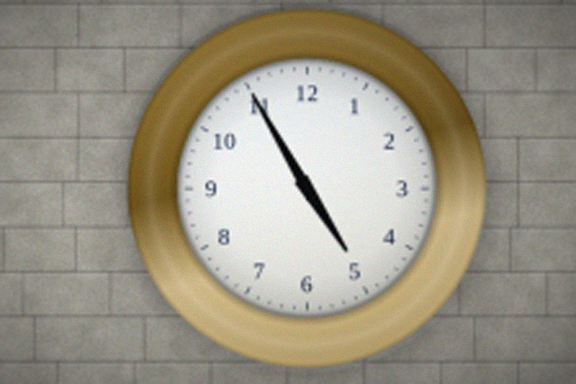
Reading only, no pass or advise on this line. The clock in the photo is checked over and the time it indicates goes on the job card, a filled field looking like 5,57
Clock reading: 4,55
